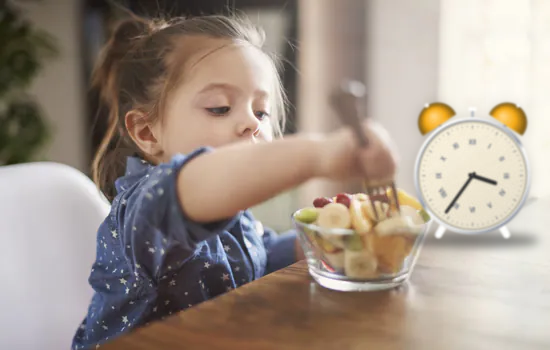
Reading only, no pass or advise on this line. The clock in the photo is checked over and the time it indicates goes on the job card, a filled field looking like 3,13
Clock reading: 3,36
